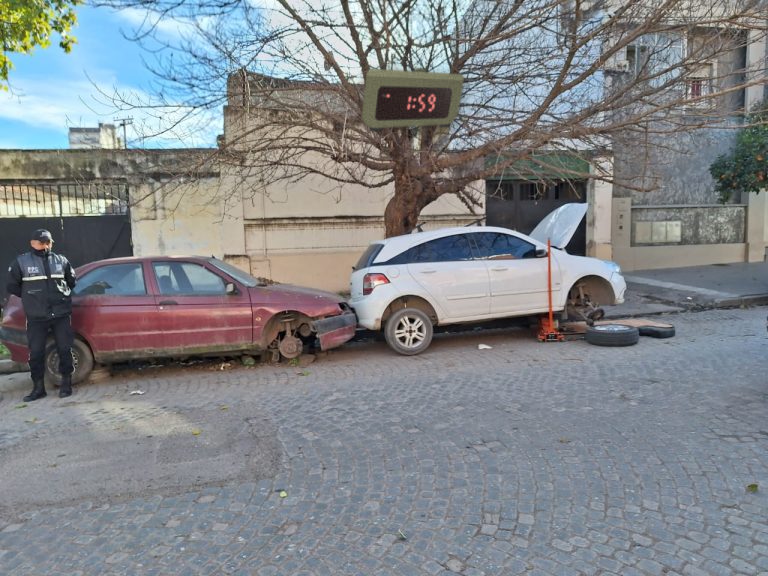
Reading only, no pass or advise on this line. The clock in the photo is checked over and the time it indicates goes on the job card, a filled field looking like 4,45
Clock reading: 1,59
